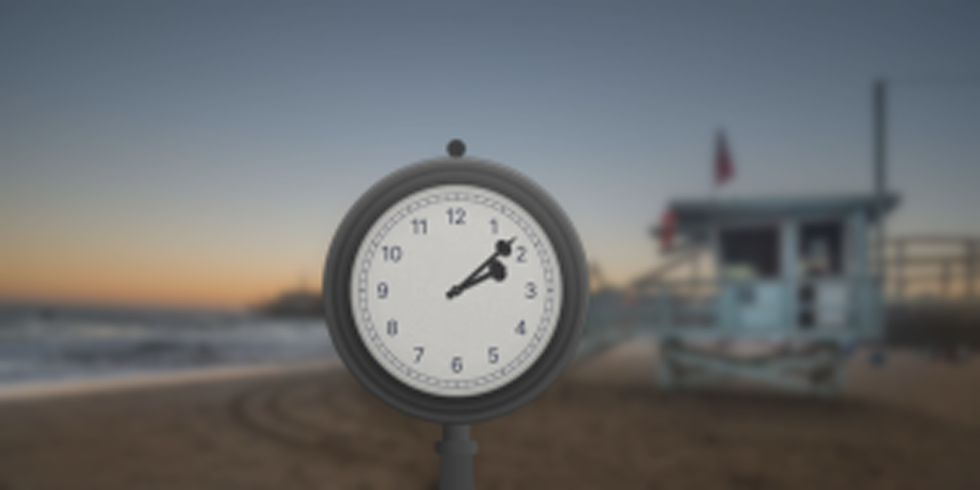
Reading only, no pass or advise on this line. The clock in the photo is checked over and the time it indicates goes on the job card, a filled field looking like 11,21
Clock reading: 2,08
